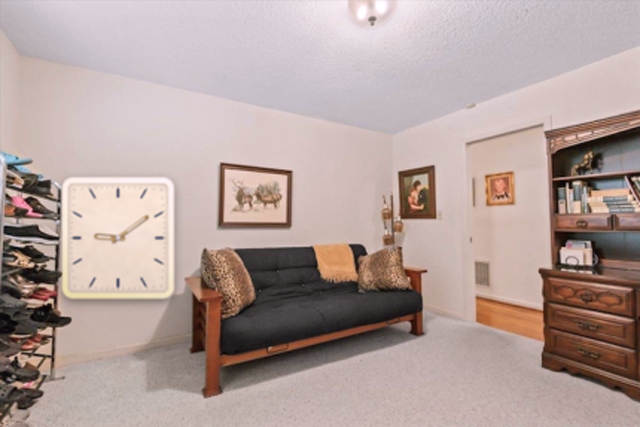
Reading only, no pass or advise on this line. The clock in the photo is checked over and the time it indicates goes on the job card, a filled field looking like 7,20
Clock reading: 9,09
